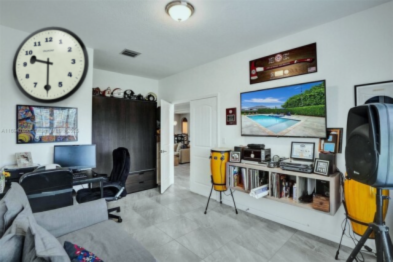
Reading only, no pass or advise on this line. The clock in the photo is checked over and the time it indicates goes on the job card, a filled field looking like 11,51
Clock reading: 9,30
